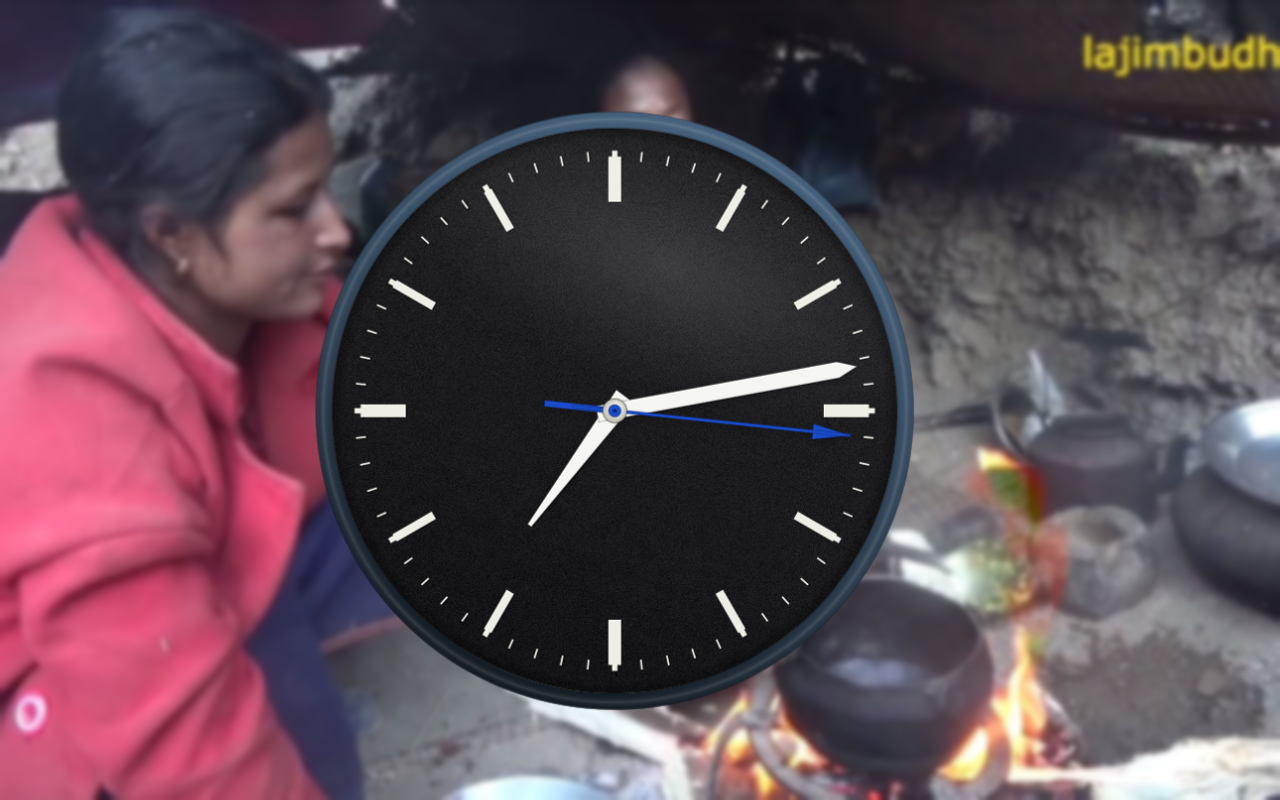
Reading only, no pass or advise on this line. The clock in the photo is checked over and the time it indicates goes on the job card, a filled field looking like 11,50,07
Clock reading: 7,13,16
